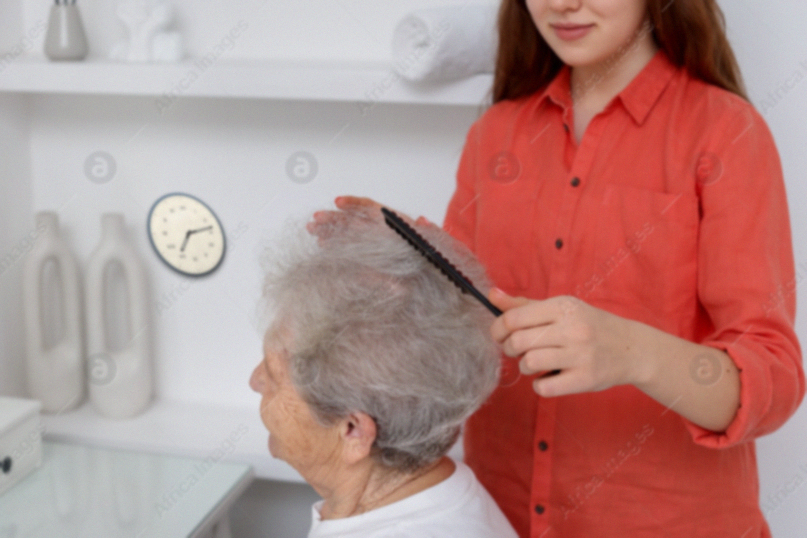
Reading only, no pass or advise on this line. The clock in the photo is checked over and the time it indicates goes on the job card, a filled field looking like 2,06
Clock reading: 7,13
